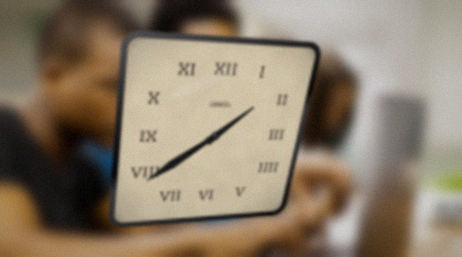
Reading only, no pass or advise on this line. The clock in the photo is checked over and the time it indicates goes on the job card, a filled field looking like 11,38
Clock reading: 1,39
